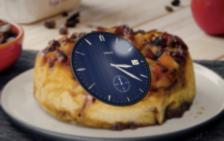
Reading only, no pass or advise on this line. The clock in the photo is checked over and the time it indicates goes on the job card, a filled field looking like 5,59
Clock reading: 3,22
